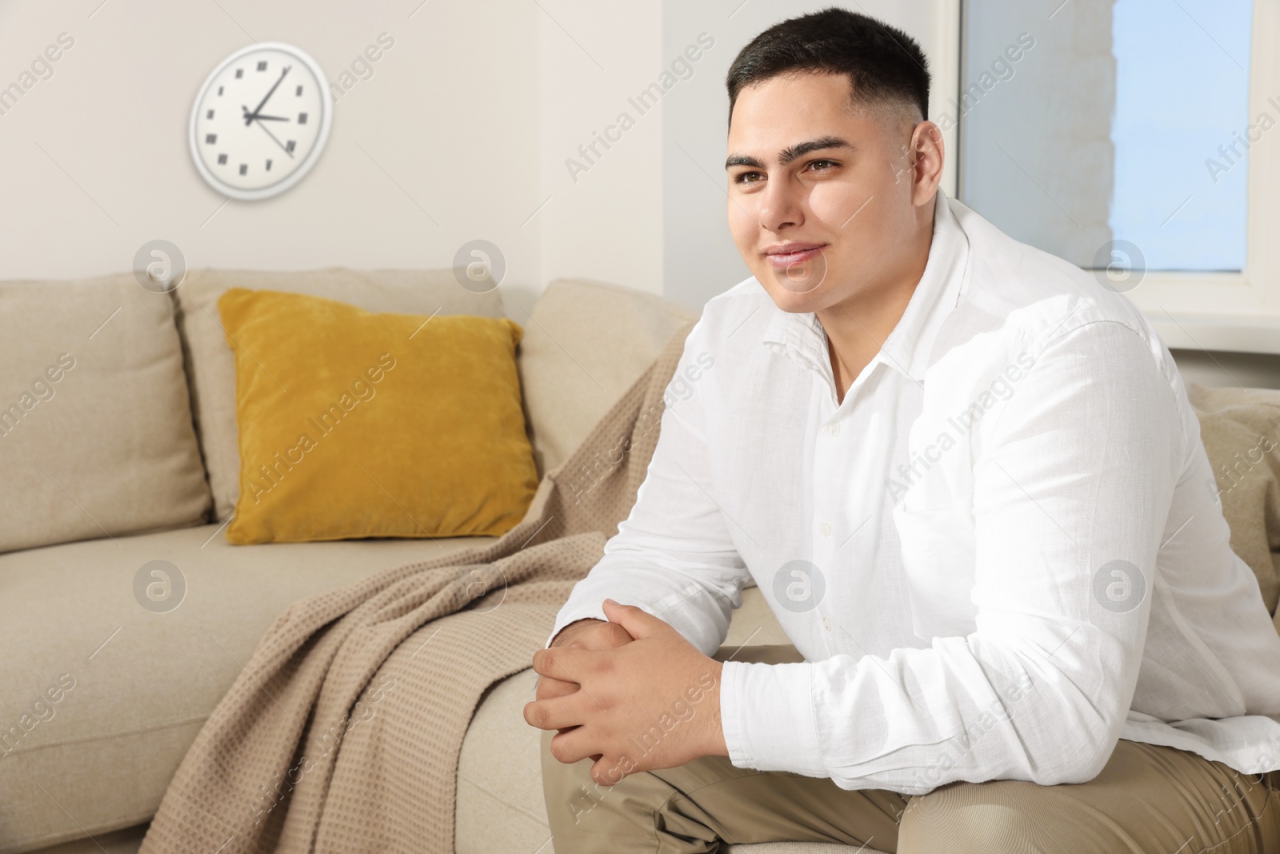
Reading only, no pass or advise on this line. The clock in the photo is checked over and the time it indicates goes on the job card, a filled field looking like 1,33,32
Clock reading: 3,05,21
